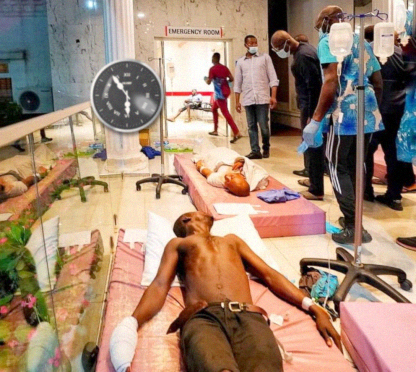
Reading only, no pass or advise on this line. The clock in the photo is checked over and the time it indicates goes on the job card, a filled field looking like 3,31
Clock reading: 5,54
